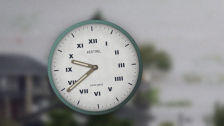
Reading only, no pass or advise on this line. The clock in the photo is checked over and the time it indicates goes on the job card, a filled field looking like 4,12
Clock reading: 9,39
